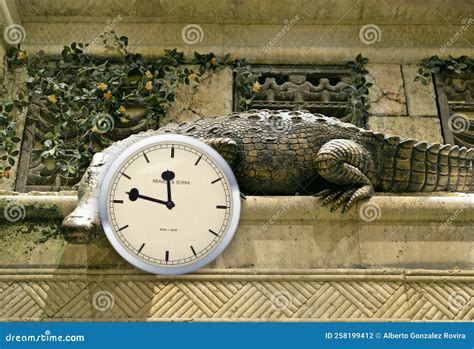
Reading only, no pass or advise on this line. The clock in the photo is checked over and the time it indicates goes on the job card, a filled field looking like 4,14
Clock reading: 11,47
